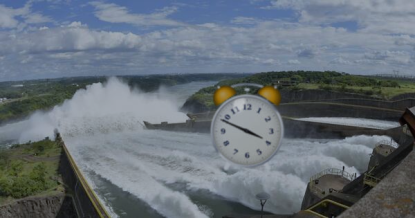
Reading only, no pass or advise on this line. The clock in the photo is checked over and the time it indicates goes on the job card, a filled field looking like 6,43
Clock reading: 3,49
